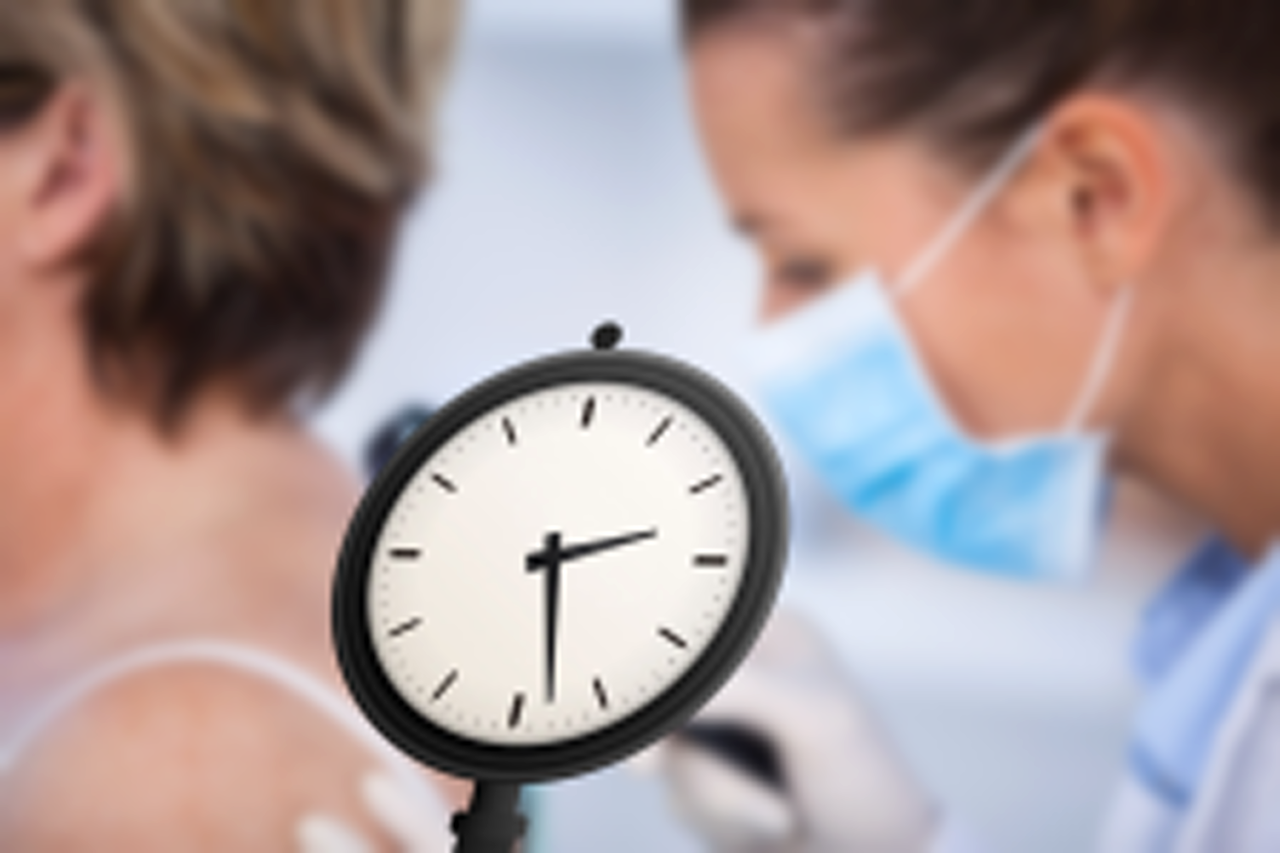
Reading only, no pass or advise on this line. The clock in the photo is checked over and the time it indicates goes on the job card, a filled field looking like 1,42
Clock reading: 2,28
